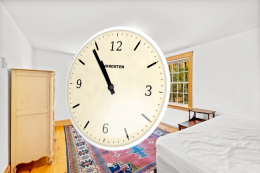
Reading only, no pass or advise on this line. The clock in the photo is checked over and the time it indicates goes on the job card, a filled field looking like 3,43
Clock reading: 10,54
